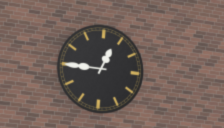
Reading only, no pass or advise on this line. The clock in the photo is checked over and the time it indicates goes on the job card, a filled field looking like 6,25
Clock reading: 12,45
